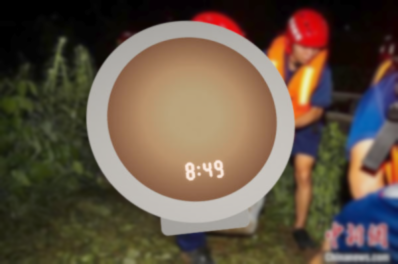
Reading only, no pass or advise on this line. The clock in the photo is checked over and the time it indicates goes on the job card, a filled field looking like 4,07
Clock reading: 8,49
